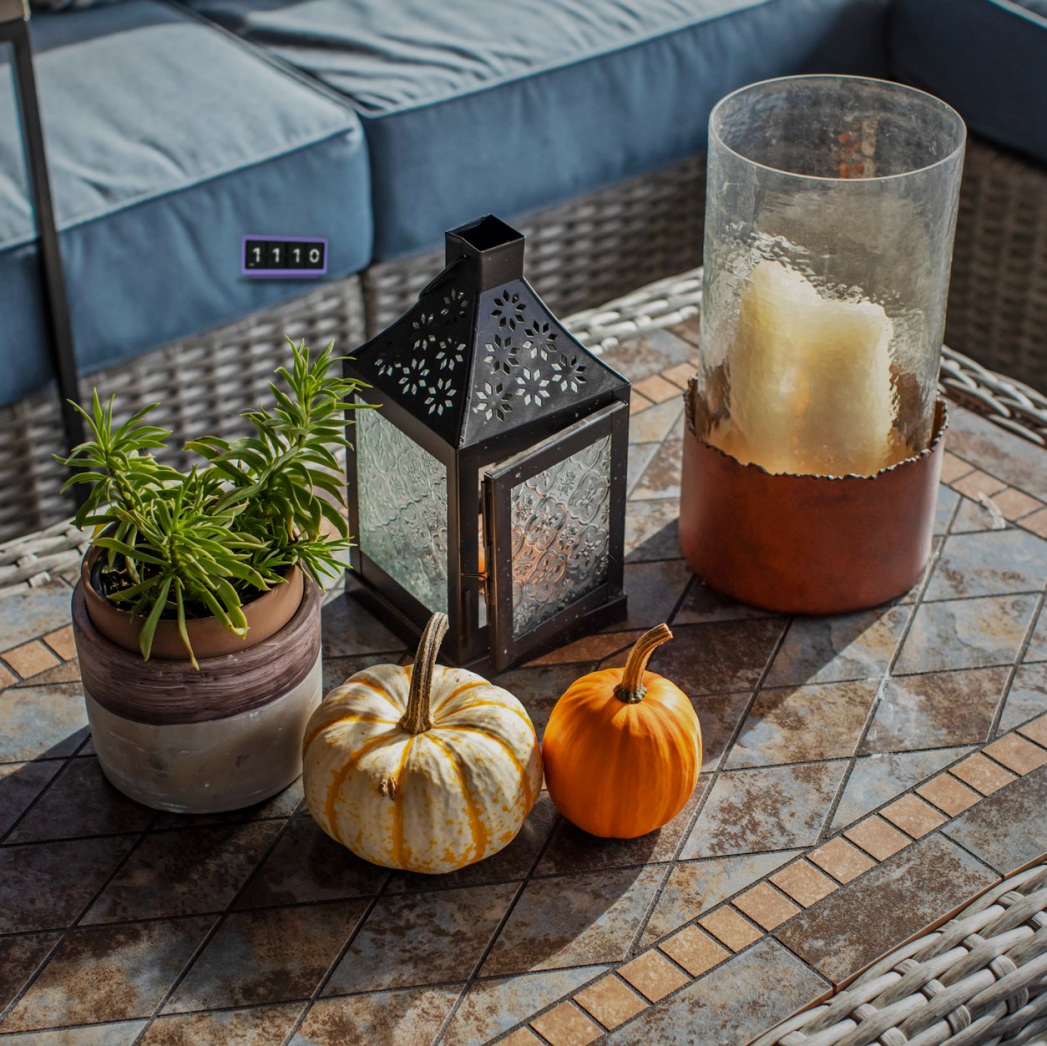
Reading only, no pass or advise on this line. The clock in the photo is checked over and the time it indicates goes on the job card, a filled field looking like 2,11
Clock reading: 11,10
